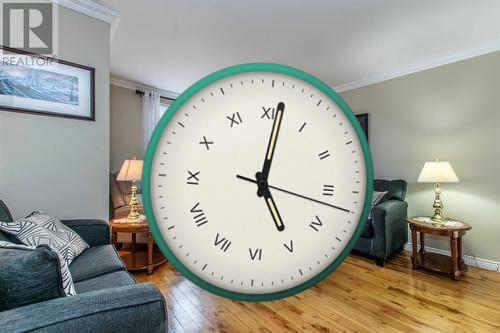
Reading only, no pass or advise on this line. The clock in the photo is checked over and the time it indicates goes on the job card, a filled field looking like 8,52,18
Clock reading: 5,01,17
